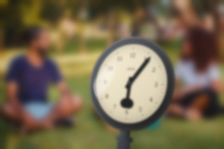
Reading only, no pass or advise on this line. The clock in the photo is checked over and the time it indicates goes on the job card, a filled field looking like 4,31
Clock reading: 6,06
